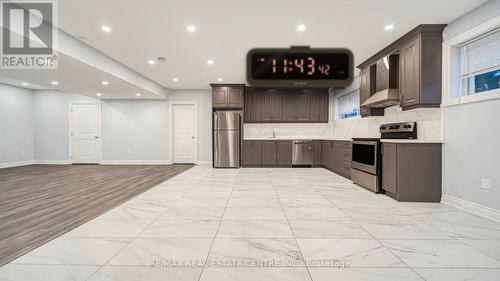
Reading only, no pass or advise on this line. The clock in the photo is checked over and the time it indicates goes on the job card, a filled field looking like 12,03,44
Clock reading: 11,43,42
